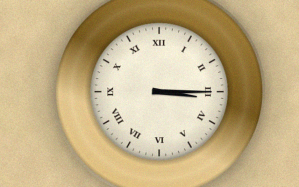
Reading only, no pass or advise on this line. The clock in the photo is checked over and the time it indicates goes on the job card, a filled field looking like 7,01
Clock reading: 3,15
